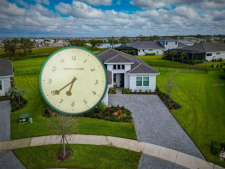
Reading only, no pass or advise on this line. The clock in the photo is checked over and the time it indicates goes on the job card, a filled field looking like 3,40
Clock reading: 6,39
